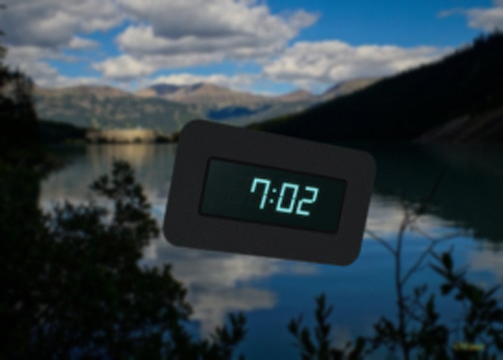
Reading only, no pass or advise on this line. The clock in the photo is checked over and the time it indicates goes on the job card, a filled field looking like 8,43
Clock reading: 7,02
